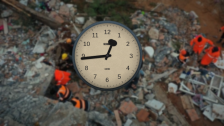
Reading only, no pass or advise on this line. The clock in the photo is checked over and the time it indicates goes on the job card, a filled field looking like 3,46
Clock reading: 12,44
